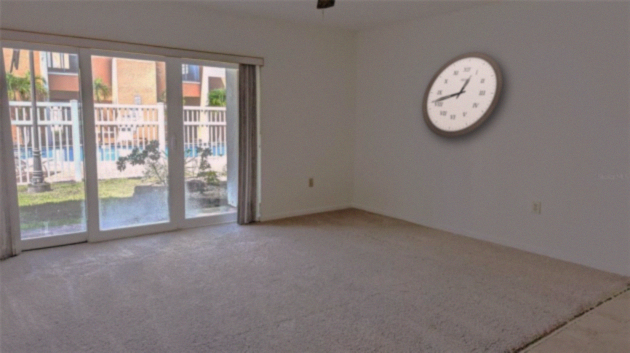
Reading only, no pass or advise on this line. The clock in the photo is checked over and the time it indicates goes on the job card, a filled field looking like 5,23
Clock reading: 12,42
